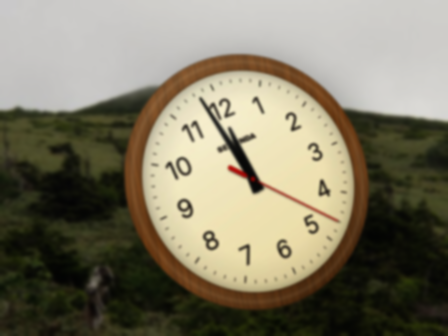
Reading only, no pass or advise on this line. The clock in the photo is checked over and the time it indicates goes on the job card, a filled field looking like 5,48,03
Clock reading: 11,58,23
